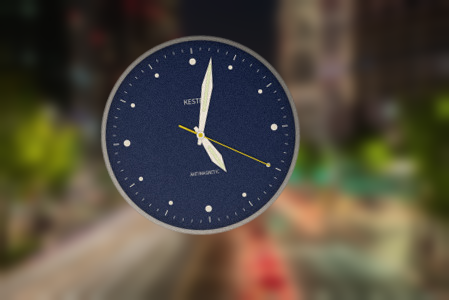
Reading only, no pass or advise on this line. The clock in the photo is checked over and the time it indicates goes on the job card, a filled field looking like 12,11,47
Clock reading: 5,02,20
